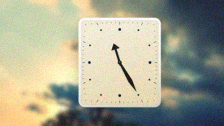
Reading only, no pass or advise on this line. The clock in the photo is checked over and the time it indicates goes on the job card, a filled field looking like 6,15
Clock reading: 11,25
